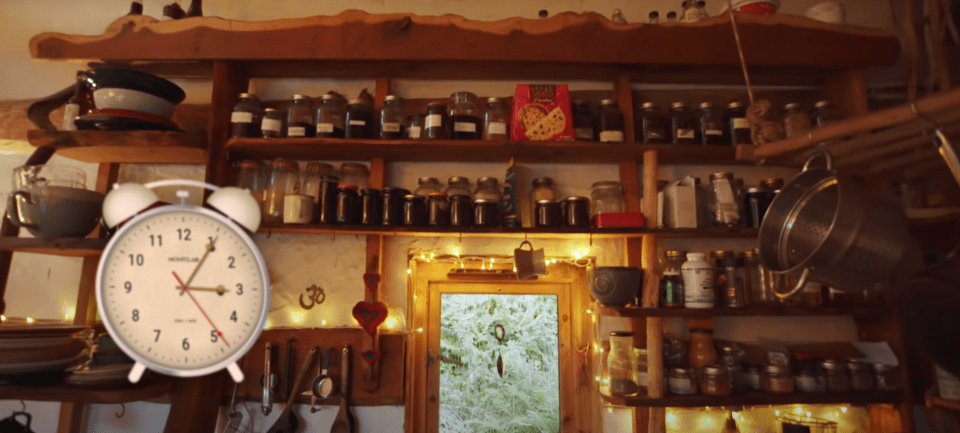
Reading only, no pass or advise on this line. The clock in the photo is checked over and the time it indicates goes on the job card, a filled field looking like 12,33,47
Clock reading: 3,05,24
